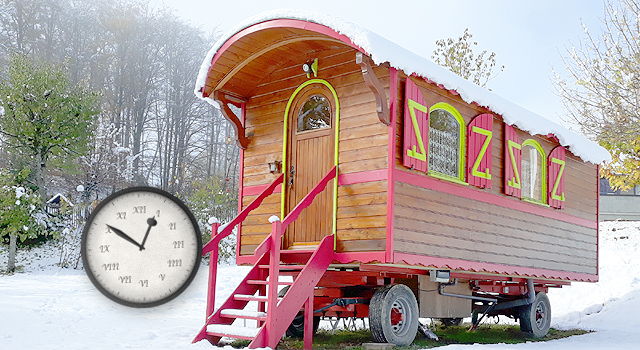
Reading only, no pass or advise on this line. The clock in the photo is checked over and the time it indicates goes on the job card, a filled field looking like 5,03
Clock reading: 12,51
